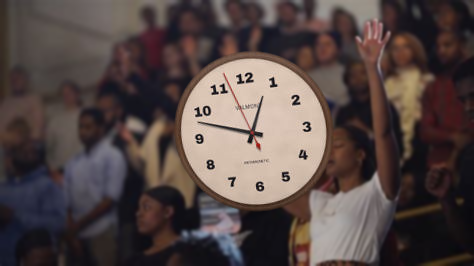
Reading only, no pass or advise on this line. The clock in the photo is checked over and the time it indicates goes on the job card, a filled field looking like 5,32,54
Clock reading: 12,47,57
